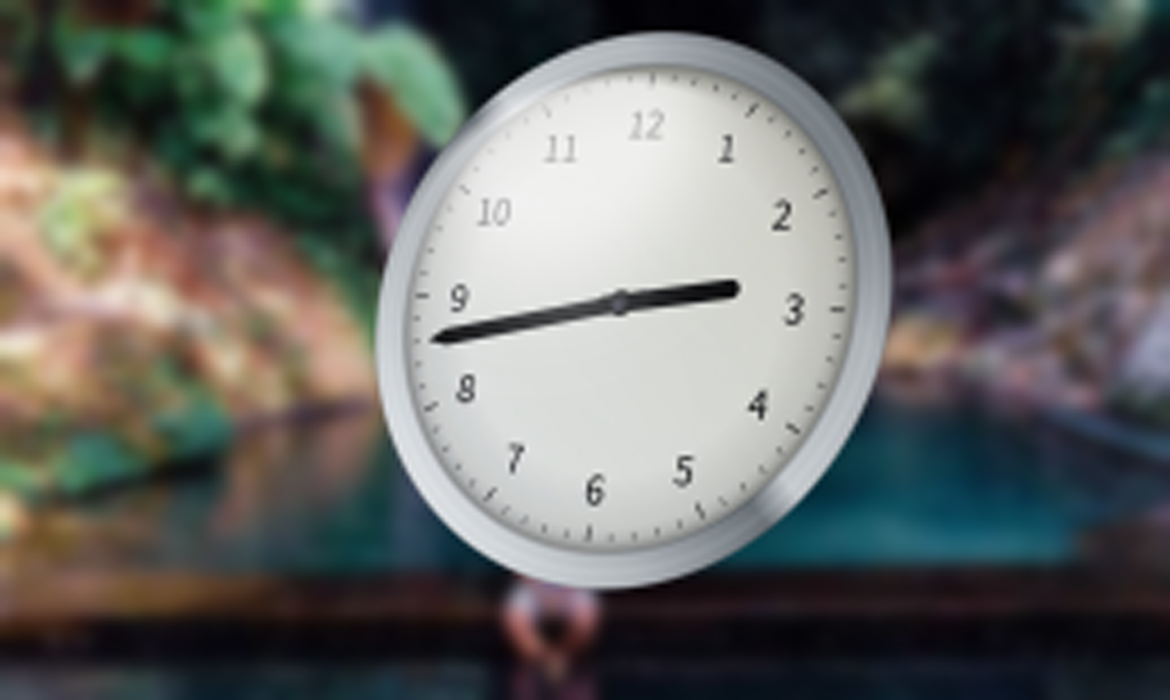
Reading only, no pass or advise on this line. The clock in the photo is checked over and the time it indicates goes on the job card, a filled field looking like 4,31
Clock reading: 2,43
